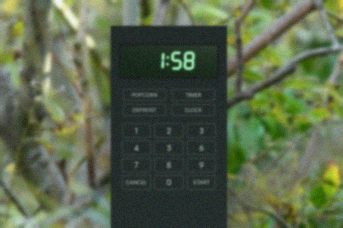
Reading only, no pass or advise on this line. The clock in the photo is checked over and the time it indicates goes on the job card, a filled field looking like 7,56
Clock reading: 1,58
